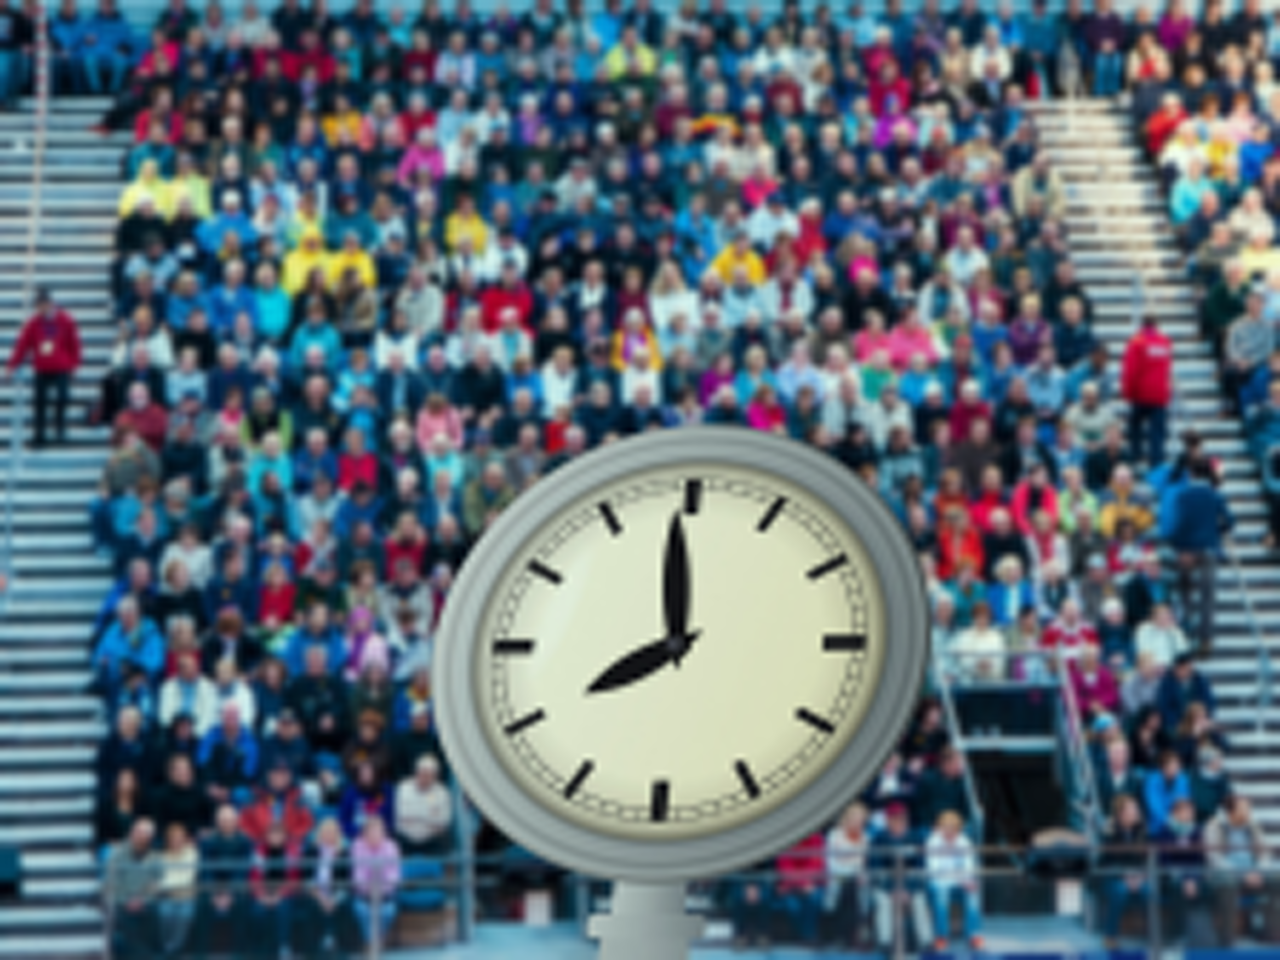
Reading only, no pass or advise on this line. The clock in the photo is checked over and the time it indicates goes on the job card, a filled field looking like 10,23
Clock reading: 7,59
